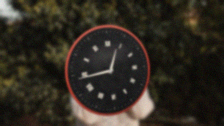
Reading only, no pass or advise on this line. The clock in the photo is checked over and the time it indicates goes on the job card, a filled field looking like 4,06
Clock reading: 12,44
